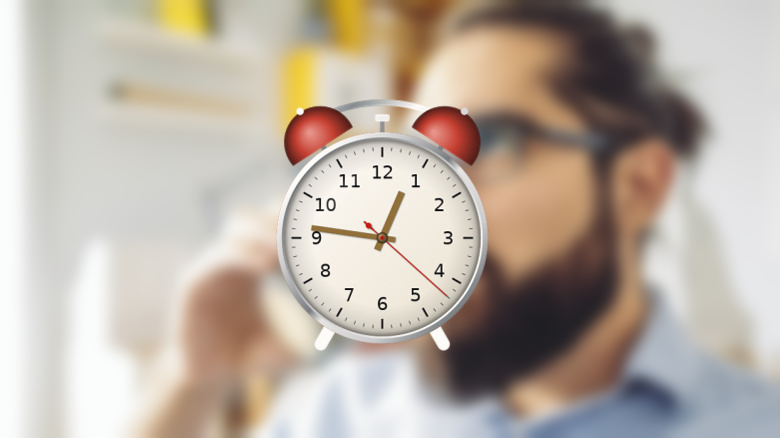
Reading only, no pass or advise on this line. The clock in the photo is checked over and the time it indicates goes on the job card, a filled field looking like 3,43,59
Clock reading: 12,46,22
